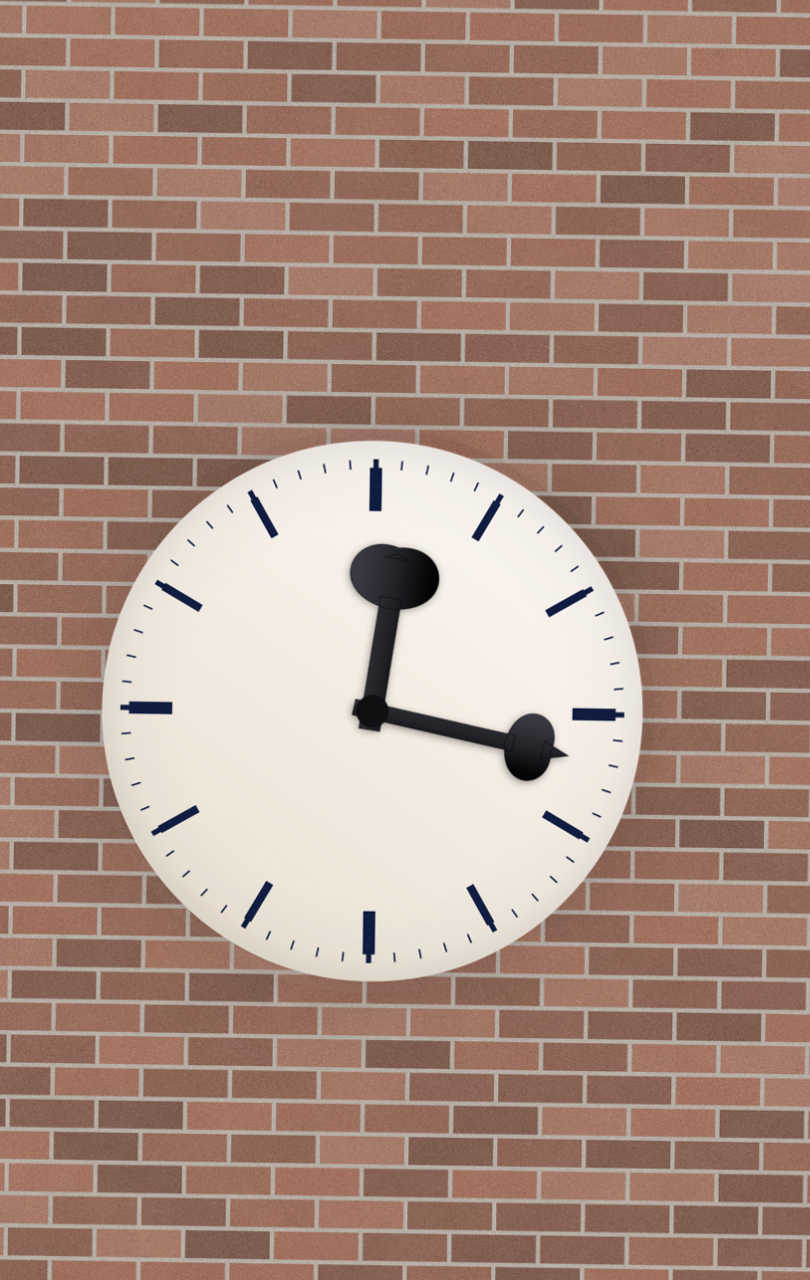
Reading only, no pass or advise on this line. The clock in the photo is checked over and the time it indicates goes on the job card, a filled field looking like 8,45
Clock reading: 12,17
